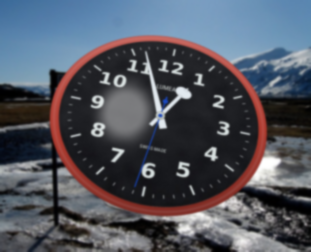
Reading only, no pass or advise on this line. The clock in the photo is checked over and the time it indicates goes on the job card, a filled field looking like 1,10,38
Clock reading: 12,56,31
